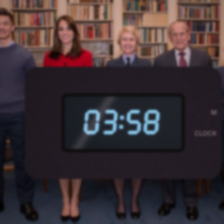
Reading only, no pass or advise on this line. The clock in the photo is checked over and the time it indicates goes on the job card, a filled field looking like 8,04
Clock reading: 3,58
